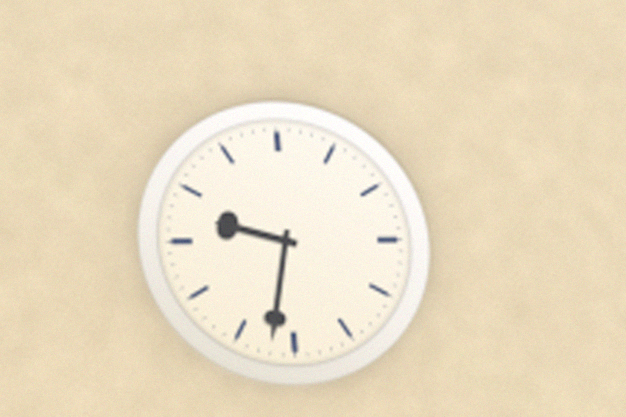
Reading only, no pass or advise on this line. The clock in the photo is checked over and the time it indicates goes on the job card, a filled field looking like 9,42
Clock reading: 9,32
